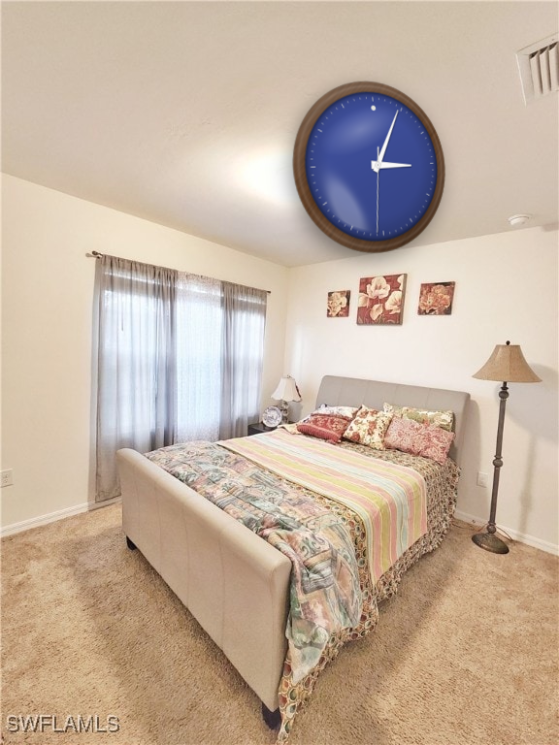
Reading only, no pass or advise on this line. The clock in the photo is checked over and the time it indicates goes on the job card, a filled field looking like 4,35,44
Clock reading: 3,04,31
